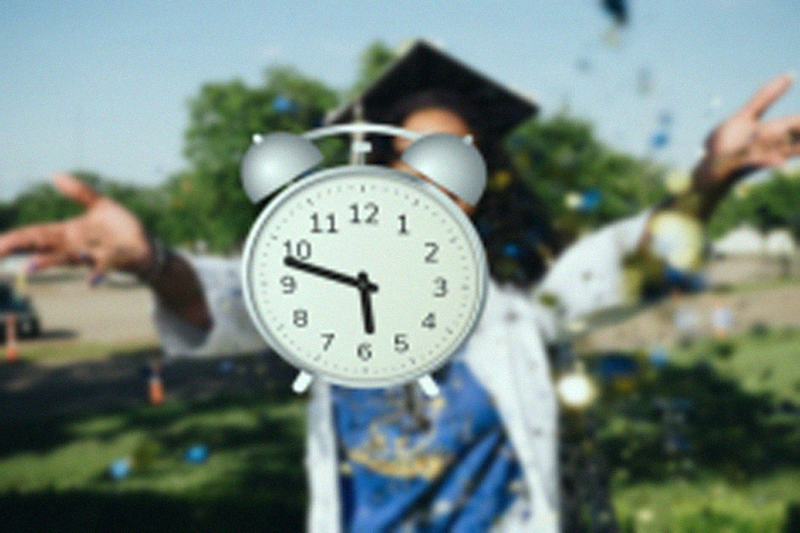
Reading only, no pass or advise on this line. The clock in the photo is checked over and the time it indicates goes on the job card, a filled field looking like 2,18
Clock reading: 5,48
